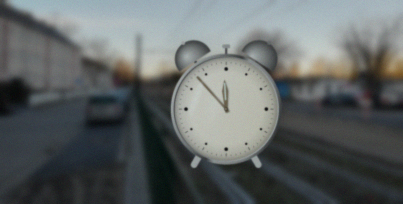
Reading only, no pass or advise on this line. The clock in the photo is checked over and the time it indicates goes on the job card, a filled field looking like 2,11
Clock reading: 11,53
